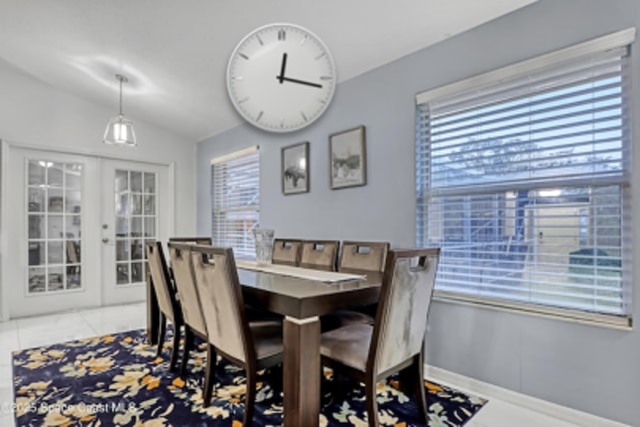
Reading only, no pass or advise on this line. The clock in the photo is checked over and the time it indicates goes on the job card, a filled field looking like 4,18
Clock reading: 12,17
